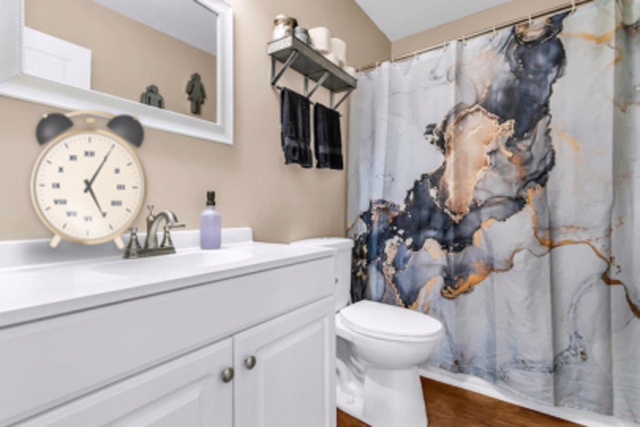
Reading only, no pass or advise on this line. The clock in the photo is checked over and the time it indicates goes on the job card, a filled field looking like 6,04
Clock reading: 5,05
